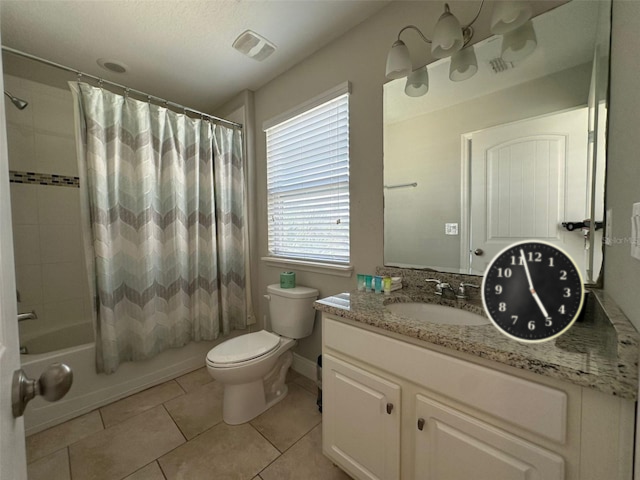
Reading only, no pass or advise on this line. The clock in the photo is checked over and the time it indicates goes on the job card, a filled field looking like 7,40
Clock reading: 4,57
